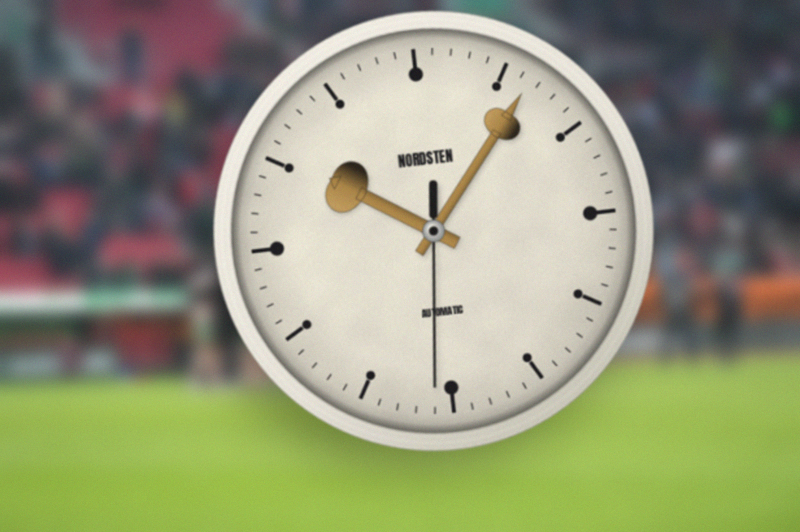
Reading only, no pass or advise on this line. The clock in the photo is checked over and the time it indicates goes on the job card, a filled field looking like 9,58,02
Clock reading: 10,06,31
